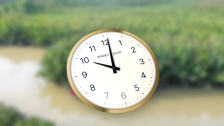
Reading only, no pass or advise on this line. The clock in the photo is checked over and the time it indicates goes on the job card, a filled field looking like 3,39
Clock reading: 10,01
